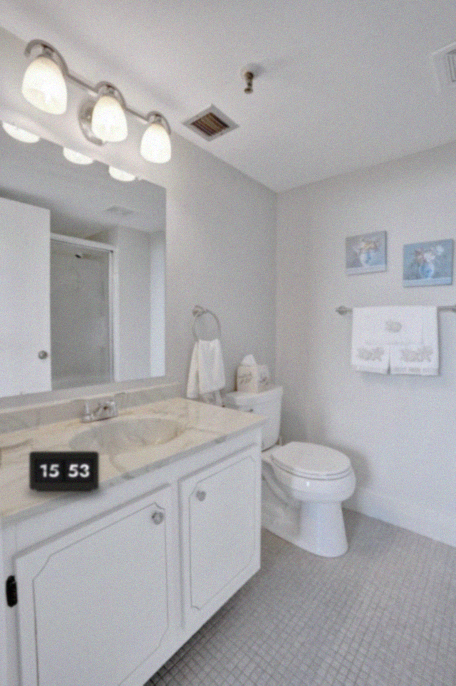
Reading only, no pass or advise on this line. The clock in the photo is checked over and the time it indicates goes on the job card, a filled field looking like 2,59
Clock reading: 15,53
